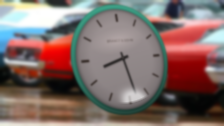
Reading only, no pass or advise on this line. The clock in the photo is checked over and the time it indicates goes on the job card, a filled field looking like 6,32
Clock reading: 8,28
